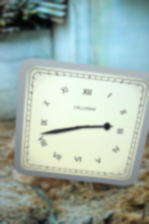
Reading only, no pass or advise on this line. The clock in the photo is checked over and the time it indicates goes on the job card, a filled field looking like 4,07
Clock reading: 2,42
